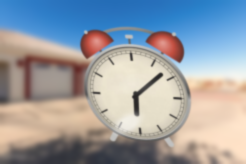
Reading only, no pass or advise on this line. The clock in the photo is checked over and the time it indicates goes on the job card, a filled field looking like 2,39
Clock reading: 6,08
